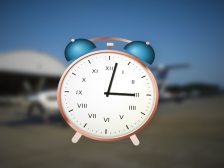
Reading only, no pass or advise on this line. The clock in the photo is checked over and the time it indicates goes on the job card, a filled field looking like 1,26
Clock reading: 3,02
